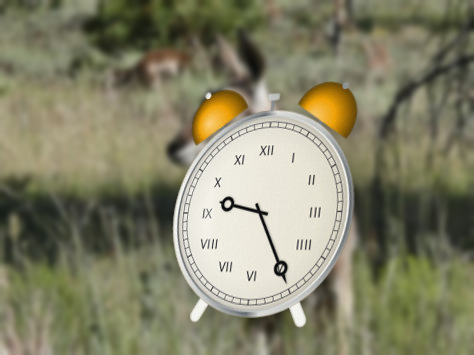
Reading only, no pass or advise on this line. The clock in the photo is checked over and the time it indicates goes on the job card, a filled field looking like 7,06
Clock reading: 9,25
